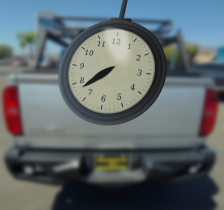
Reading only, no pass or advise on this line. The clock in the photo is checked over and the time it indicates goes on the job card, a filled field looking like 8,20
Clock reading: 7,38
